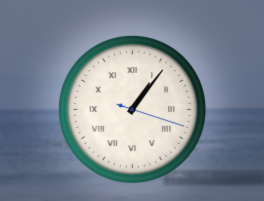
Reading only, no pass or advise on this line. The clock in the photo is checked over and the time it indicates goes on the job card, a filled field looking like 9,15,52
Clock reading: 1,06,18
